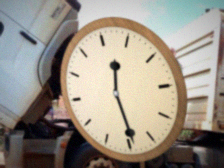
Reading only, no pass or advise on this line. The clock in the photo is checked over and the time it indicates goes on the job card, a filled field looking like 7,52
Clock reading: 12,29
